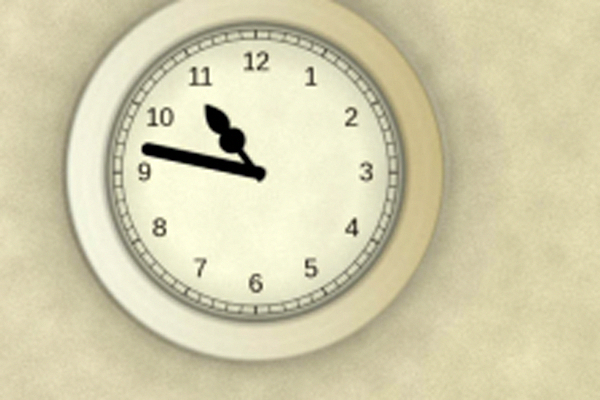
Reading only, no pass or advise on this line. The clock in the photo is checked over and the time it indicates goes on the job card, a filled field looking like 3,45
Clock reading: 10,47
